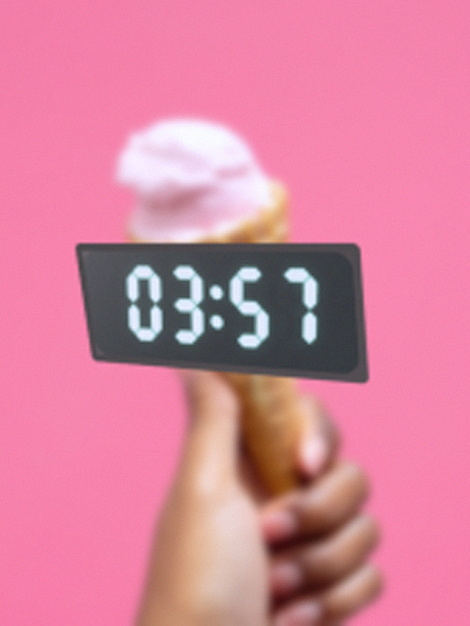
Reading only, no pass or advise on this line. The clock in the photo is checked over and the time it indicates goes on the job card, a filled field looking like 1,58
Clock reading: 3,57
